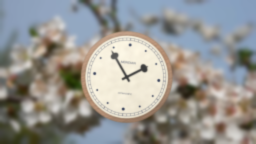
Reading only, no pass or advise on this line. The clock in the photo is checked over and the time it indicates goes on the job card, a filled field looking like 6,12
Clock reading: 1,54
